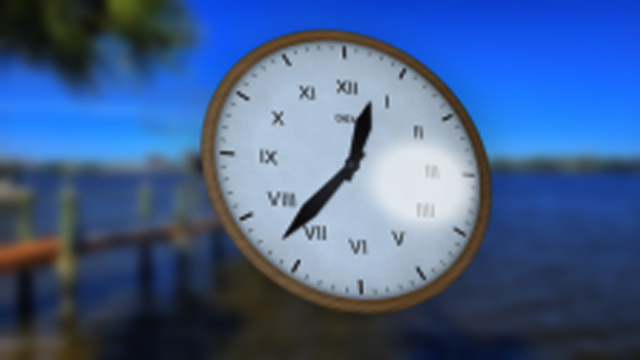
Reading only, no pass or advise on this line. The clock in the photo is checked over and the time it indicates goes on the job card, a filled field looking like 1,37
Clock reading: 12,37
